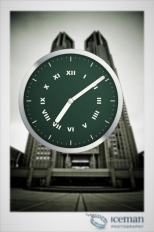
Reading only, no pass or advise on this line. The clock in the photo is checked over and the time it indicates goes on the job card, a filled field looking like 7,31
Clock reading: 7,09
